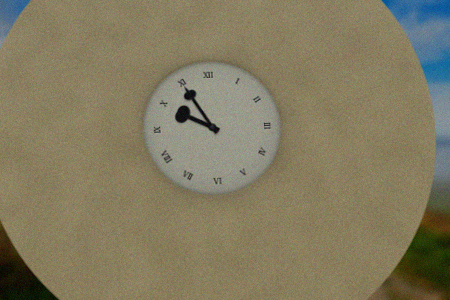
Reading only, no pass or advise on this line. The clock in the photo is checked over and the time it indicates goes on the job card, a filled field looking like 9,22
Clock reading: 9,55
